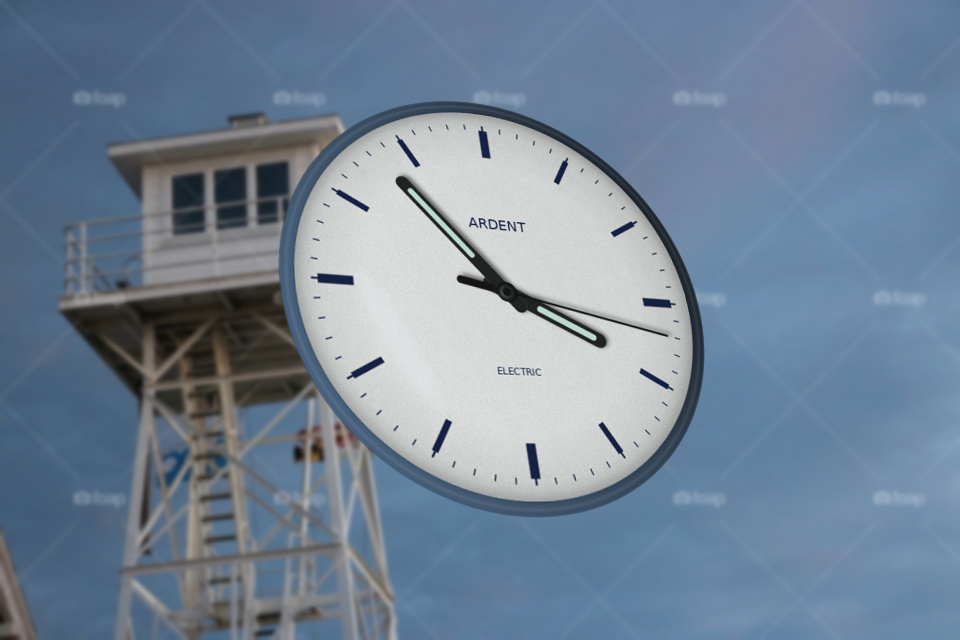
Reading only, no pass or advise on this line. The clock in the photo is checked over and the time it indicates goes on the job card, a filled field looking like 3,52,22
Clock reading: 3,53,17
